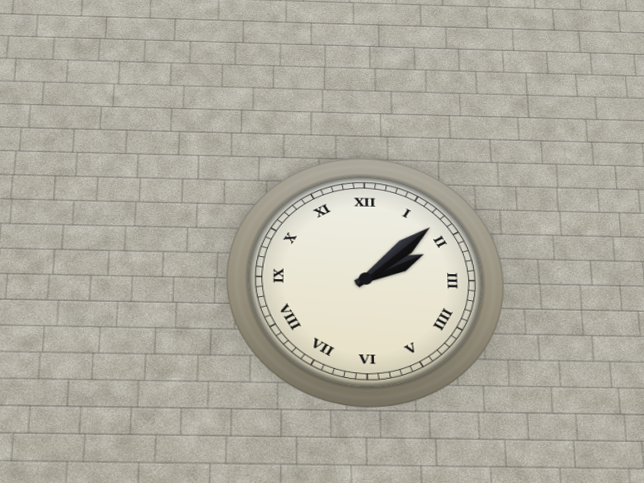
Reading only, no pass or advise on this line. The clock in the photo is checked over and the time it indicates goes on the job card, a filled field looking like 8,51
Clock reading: 2,08
